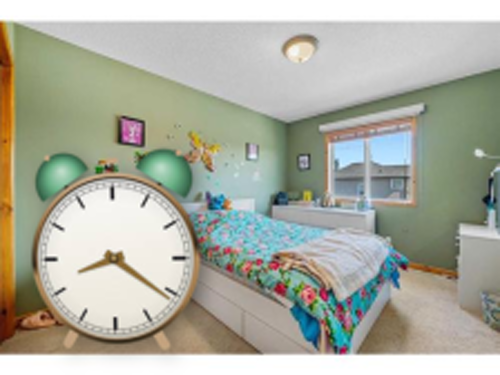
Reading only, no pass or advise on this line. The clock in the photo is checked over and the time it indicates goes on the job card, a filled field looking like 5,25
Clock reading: 8,21
